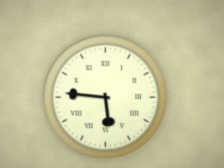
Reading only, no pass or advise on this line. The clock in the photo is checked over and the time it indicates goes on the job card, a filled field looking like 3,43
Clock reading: 5,46
